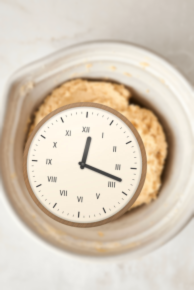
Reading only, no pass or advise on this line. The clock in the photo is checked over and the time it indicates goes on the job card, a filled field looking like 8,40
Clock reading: 12,18
